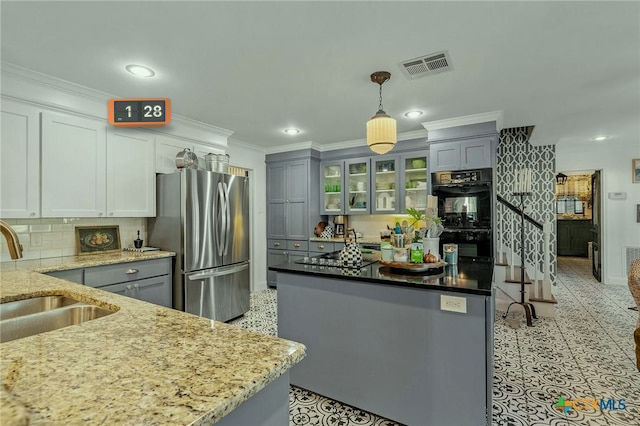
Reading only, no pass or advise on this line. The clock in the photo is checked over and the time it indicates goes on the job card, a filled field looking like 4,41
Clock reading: 1,28
